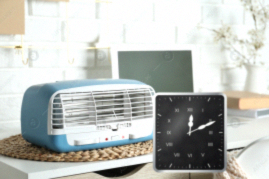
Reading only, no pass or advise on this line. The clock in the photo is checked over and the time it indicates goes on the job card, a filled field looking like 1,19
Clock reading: 12,11
